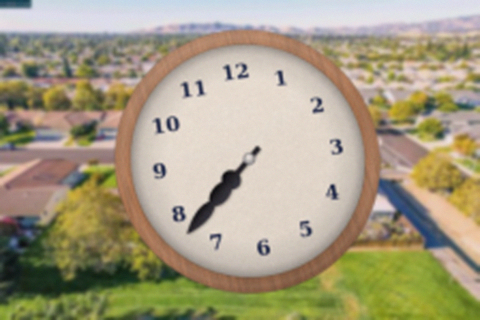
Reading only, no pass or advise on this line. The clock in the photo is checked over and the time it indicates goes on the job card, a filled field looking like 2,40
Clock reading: 7,38
